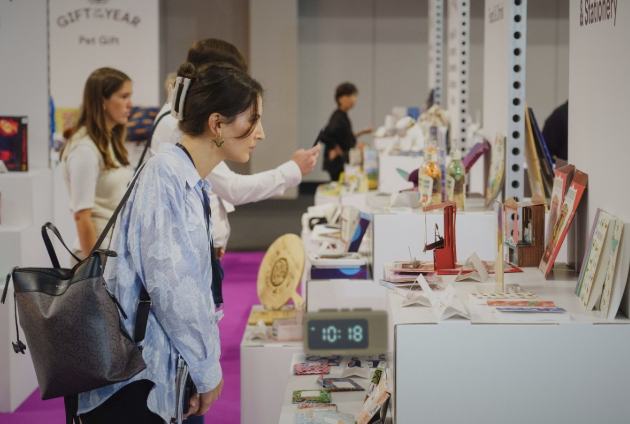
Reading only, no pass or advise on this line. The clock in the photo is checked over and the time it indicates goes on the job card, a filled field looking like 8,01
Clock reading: 10,18
